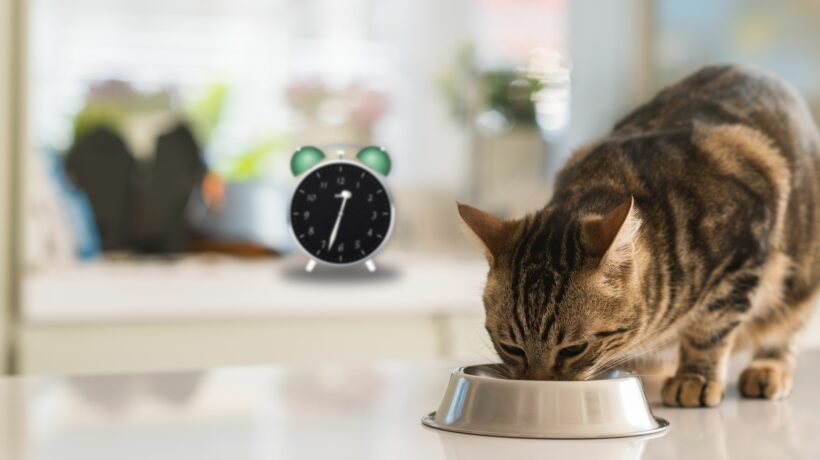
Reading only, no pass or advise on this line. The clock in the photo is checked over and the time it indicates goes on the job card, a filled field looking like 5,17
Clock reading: 12,33
